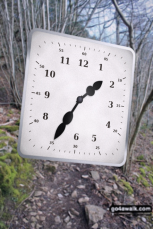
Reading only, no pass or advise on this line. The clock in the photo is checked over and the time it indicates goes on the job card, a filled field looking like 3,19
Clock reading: 1,35
